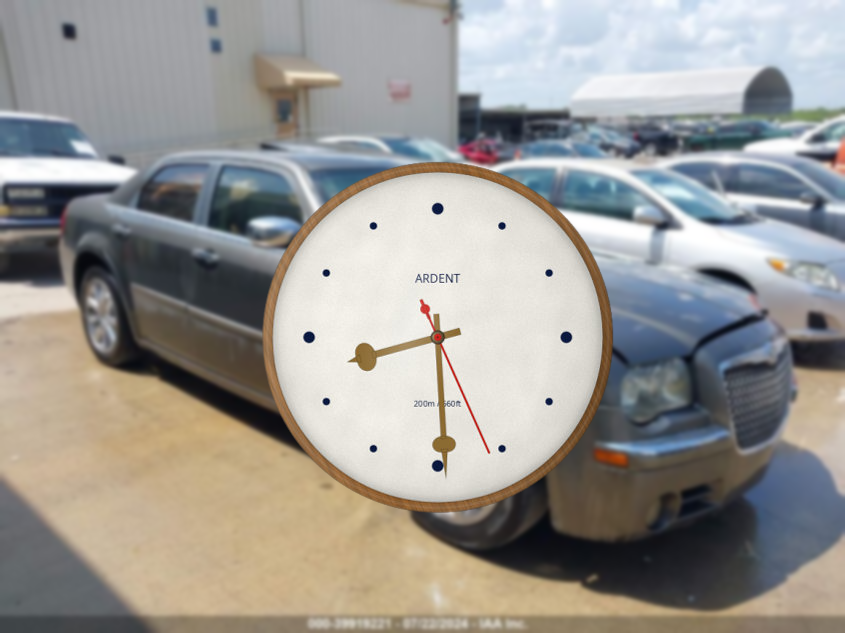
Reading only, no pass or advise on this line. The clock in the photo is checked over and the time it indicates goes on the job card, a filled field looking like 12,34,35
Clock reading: 8,29,26
